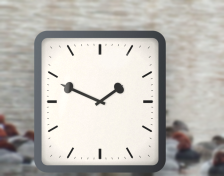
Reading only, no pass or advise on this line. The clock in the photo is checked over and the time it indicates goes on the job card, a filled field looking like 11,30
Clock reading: 1,49
